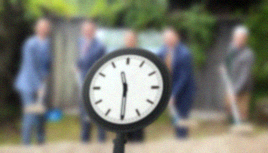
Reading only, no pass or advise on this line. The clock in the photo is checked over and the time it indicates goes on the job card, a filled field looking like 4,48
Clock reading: 11,30
